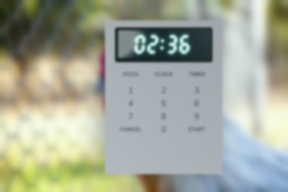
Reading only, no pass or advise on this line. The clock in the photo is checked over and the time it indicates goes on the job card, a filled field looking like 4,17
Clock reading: 2,36
